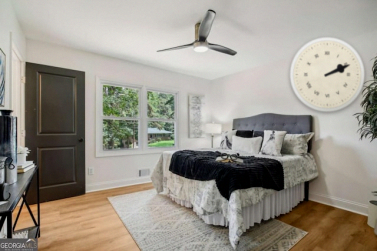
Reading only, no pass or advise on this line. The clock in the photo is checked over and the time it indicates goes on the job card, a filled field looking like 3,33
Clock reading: 2,11
